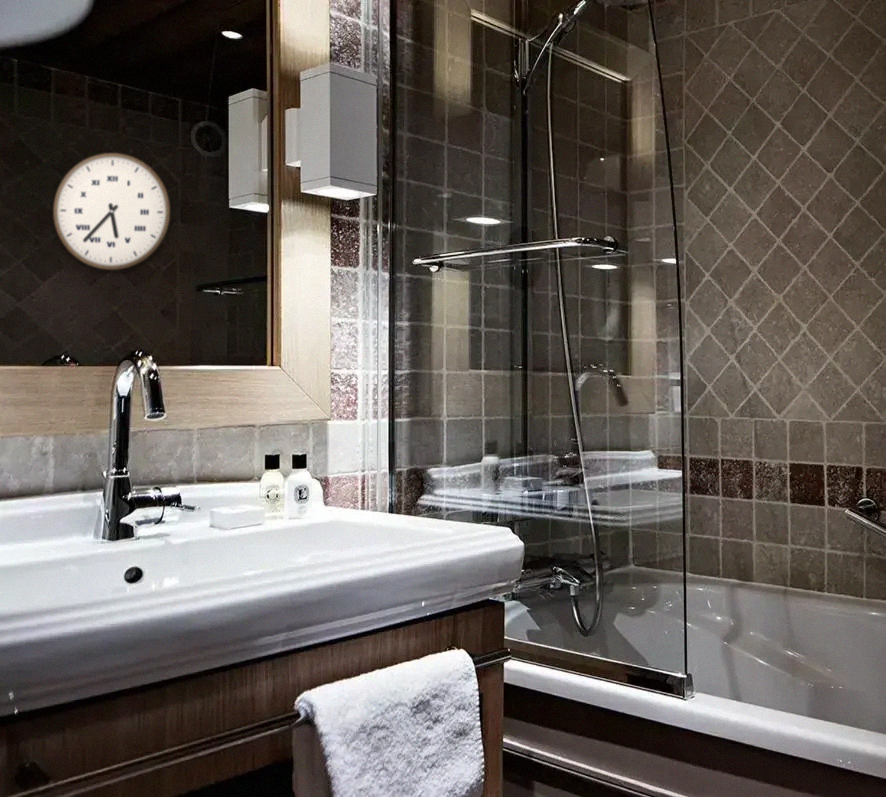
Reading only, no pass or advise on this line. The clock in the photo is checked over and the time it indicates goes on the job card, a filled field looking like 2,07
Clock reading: 5,37
